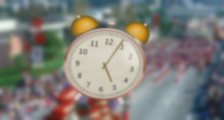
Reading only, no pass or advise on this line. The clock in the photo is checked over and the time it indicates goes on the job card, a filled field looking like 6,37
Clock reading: 5,04
